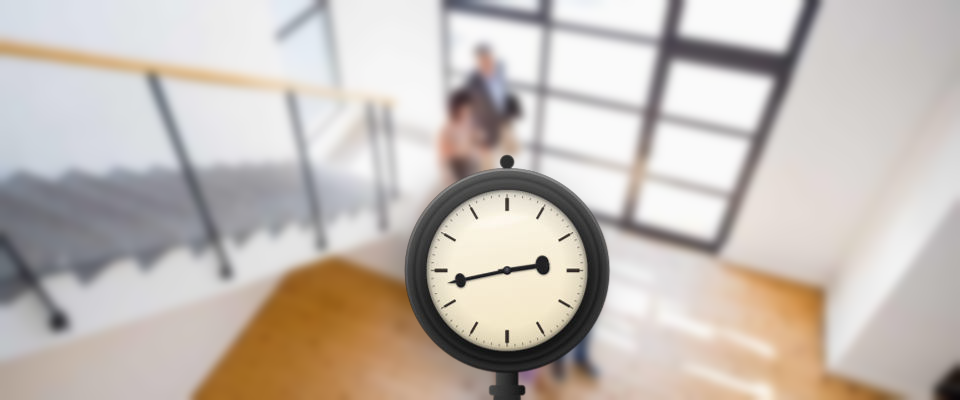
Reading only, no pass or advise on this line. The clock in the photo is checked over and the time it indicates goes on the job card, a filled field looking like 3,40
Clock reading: 2,43
